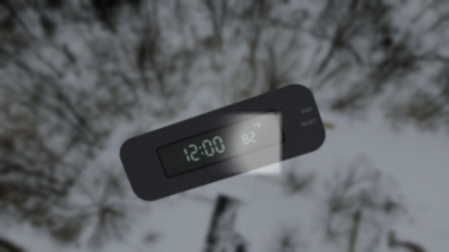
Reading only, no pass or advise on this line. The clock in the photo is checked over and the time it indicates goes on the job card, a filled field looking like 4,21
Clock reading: 12,00
